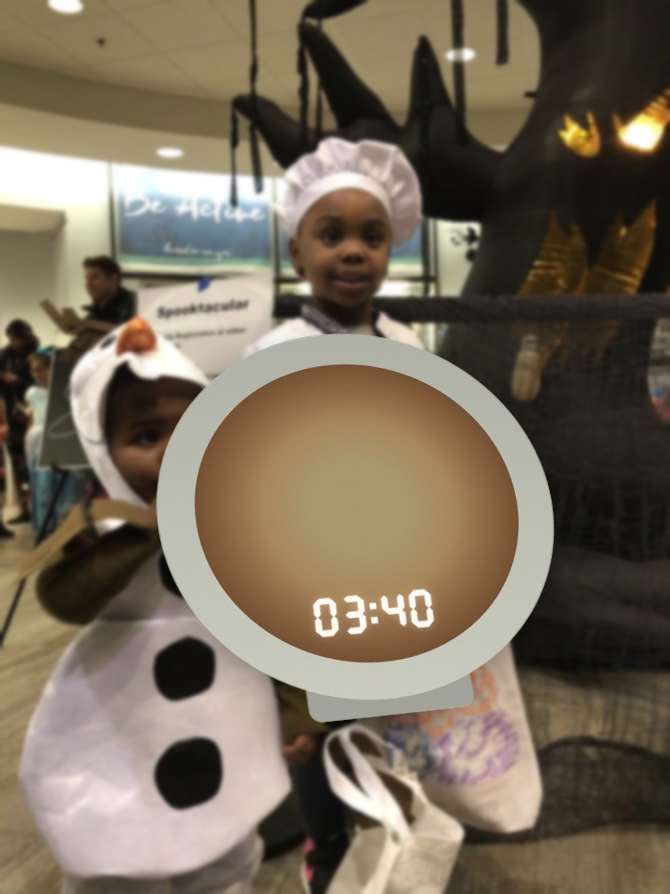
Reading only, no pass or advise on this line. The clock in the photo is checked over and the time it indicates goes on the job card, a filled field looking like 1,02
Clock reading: 3,40
